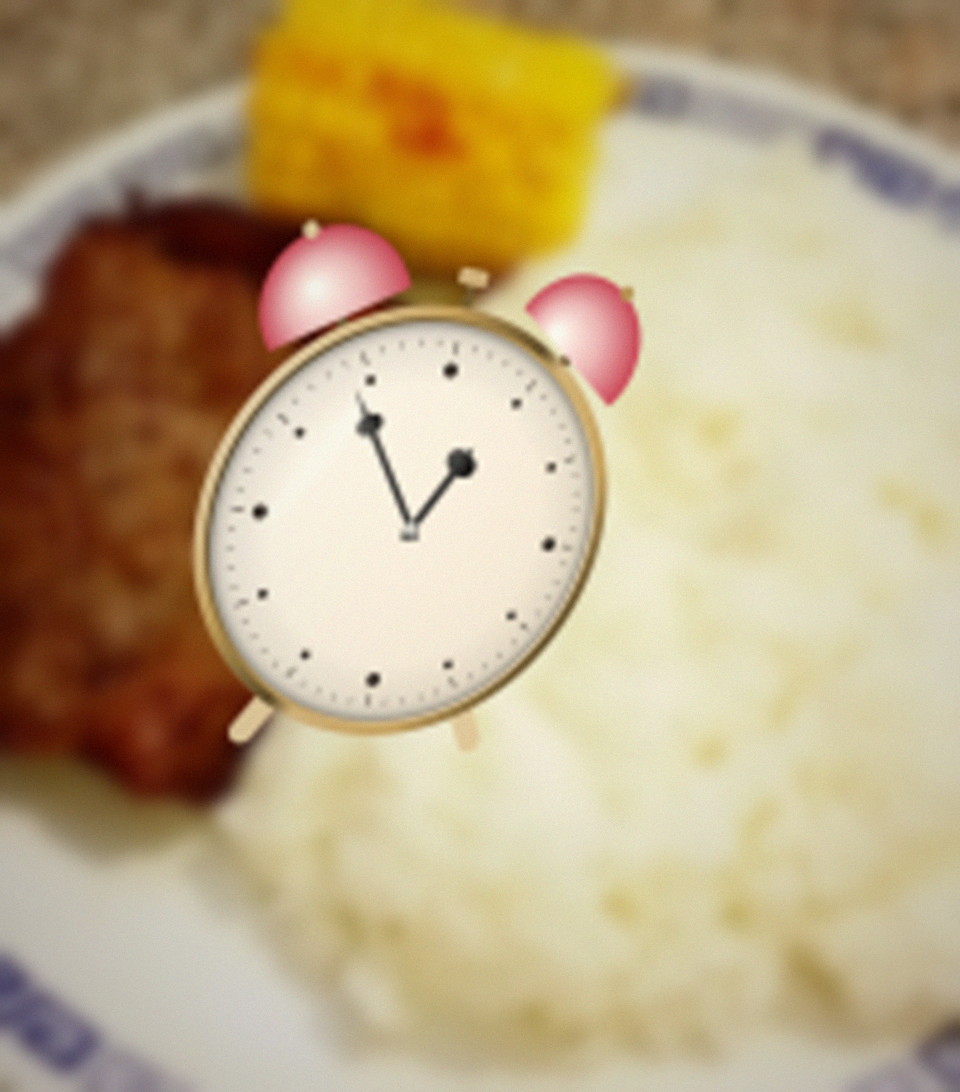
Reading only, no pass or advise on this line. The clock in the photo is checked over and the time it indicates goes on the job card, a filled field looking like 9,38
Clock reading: 12,54
